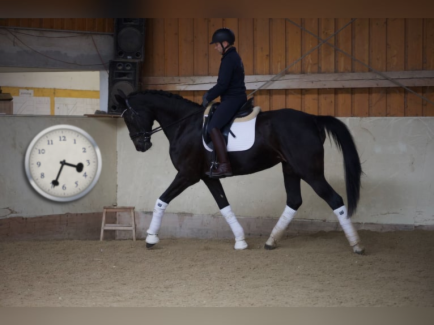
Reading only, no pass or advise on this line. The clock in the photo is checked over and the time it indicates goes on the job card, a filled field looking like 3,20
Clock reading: 3,34
